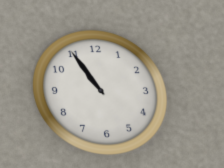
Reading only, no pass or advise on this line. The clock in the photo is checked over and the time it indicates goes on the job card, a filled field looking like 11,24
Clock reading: 10,55
